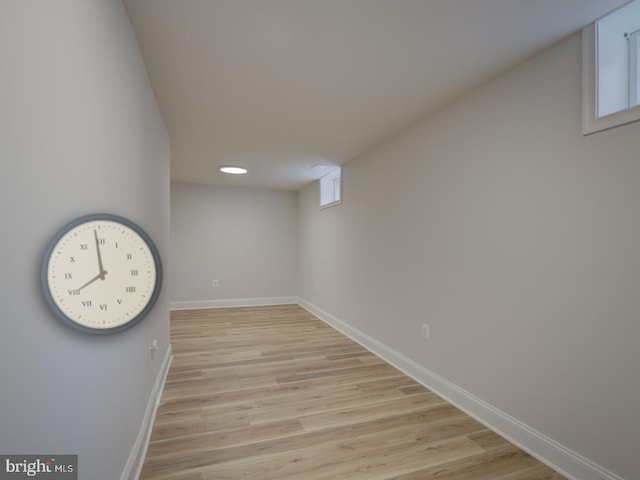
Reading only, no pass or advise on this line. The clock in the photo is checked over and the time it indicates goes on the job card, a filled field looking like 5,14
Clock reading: 7,59
